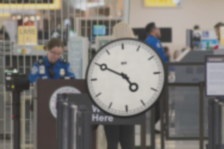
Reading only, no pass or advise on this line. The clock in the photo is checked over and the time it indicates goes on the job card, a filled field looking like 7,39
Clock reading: 4,50
